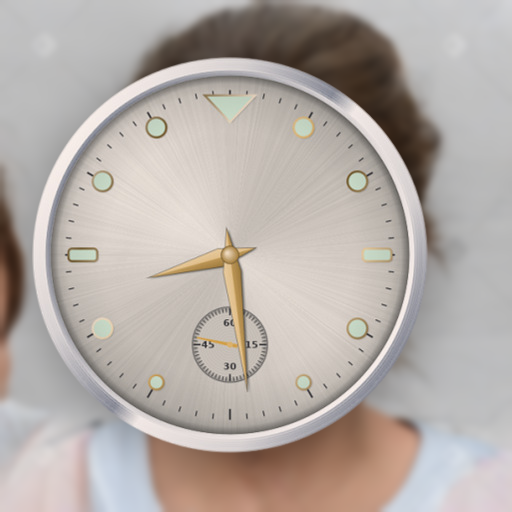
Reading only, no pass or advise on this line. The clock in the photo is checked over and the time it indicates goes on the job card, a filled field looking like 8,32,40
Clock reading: 8,28,47
